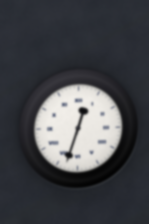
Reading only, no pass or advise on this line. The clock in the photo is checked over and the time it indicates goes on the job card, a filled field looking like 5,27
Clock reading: 12,33
